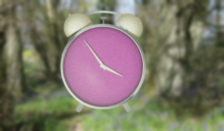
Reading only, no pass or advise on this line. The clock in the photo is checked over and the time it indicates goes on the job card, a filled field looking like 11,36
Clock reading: 3,54
